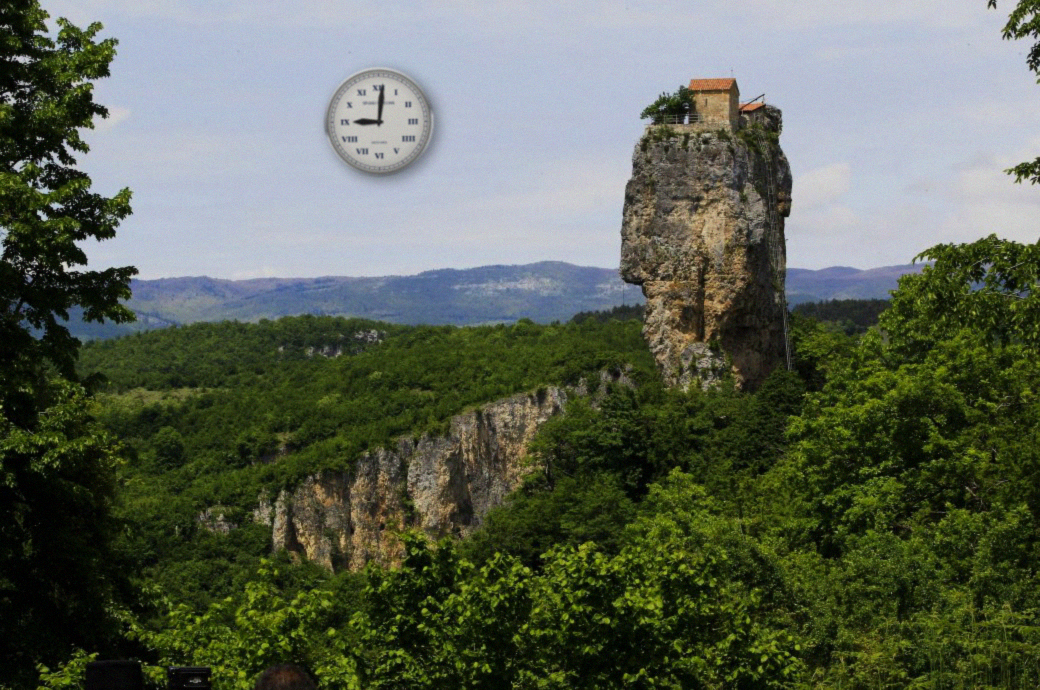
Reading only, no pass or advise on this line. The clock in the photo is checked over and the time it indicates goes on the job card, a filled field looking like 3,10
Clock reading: 9,01
